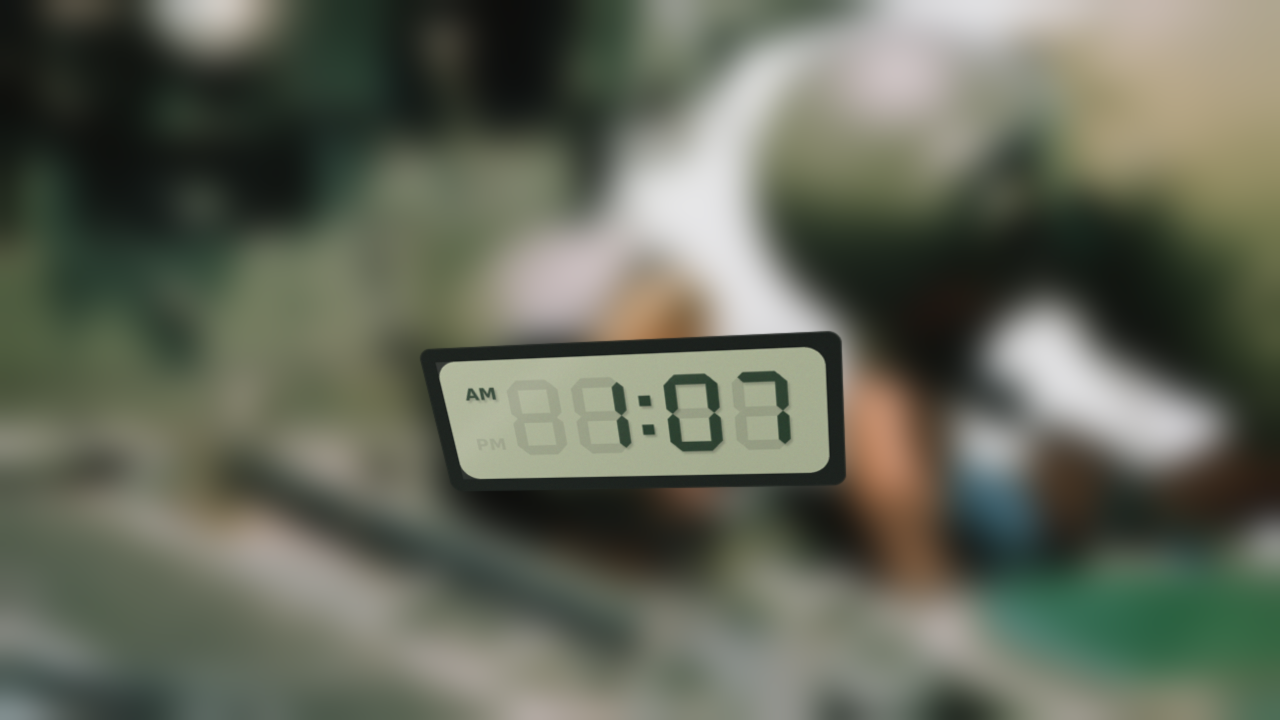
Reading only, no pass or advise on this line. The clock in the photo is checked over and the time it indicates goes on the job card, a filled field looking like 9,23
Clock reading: 1,07
